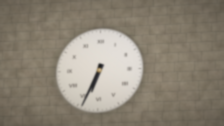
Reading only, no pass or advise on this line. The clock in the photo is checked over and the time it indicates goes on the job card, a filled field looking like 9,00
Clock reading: 6,34
